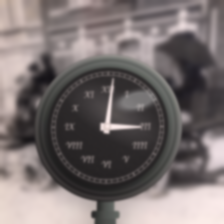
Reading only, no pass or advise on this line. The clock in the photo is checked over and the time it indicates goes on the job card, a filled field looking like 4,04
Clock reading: 3,01
